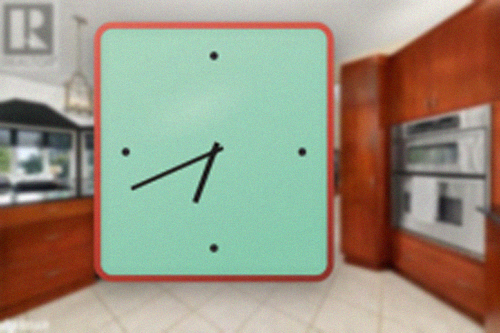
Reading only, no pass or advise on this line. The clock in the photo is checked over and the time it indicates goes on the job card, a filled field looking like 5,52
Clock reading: 6,41
